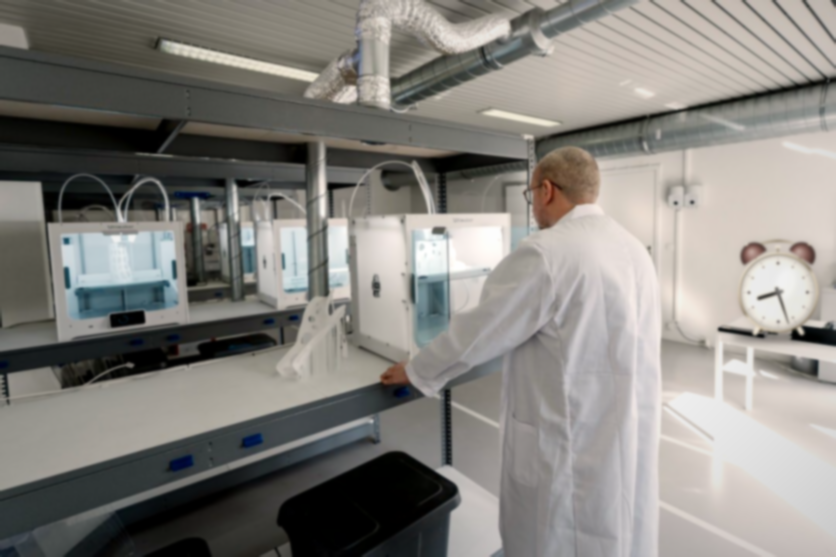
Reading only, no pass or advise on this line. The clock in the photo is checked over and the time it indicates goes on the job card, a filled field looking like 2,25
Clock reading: 8,27
